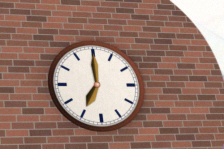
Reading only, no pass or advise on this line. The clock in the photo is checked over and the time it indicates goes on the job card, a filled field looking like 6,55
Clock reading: 7,00
